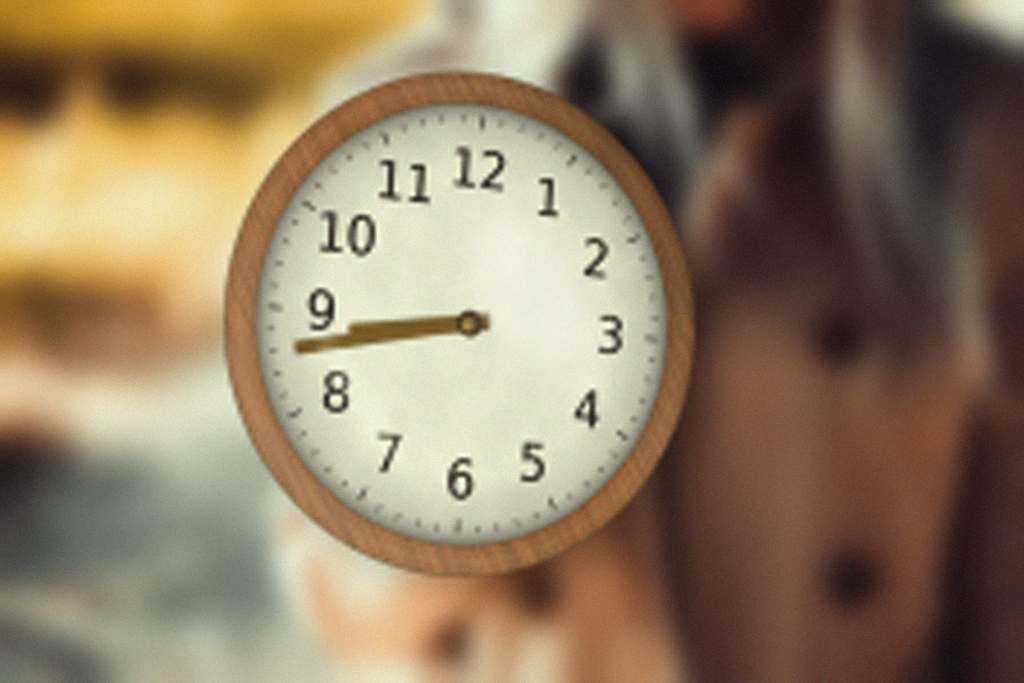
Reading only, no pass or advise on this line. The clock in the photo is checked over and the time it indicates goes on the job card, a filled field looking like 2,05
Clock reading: 8,43
